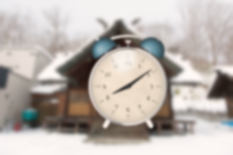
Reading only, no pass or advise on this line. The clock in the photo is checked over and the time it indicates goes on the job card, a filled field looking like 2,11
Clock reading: 8,09
